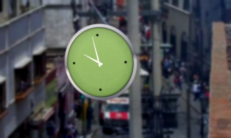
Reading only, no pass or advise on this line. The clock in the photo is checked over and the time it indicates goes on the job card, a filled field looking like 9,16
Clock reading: 9,58
